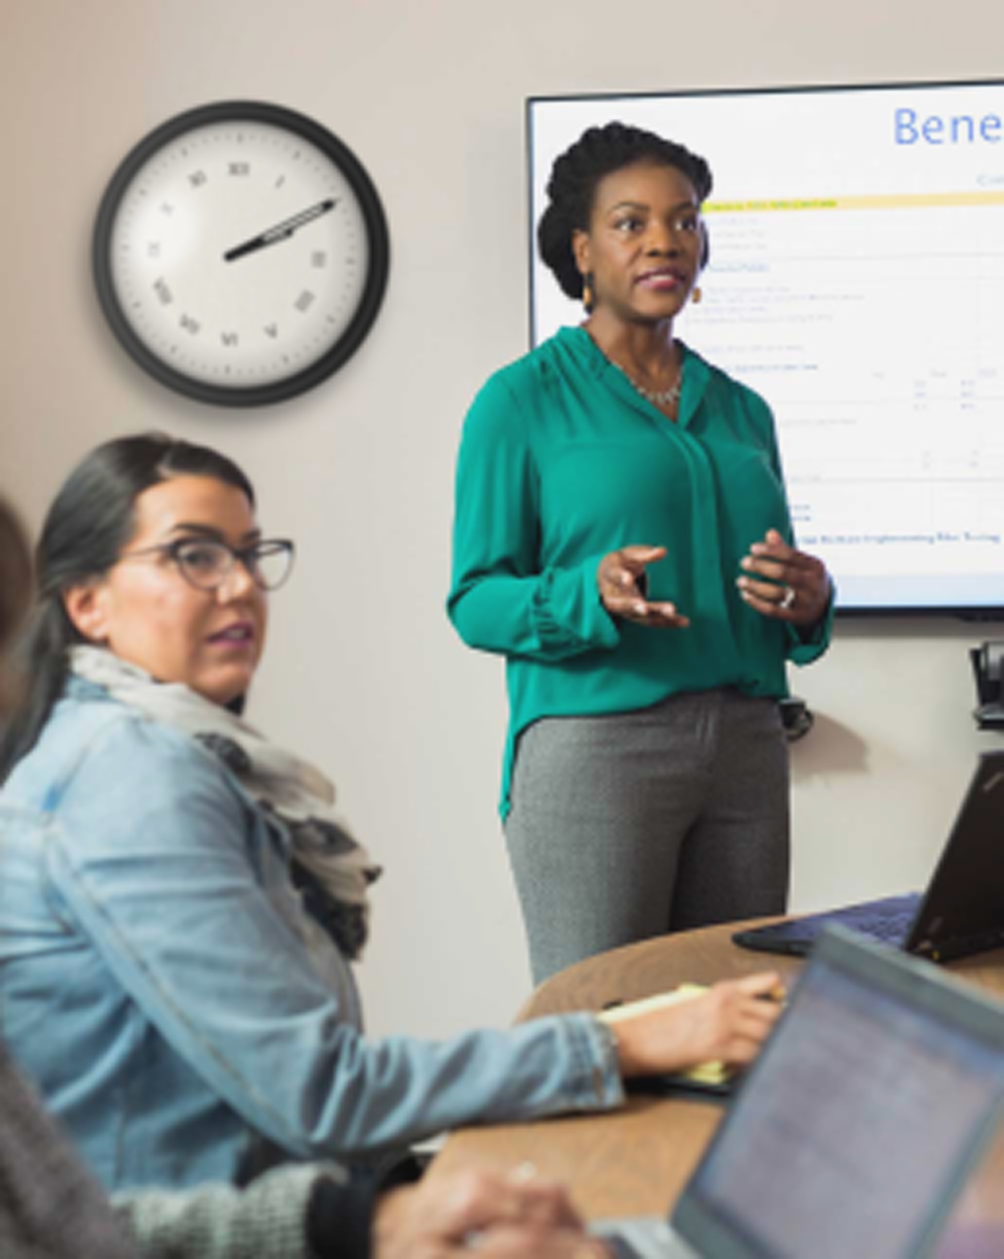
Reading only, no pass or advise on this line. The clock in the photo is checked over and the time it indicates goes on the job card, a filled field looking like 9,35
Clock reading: 2,10
